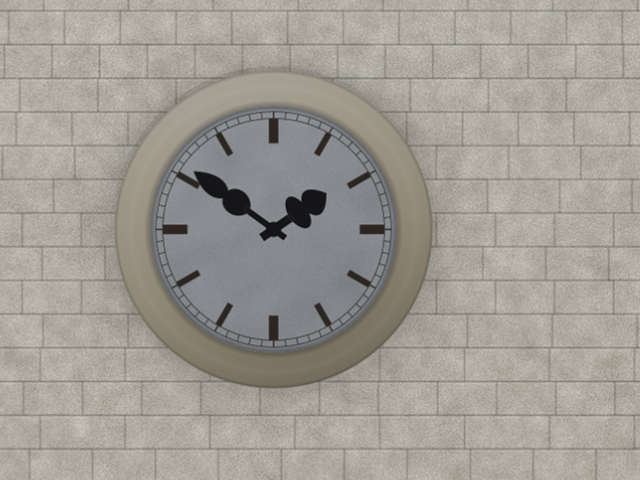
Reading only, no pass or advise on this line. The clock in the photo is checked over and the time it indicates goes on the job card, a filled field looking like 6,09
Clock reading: 1,51
